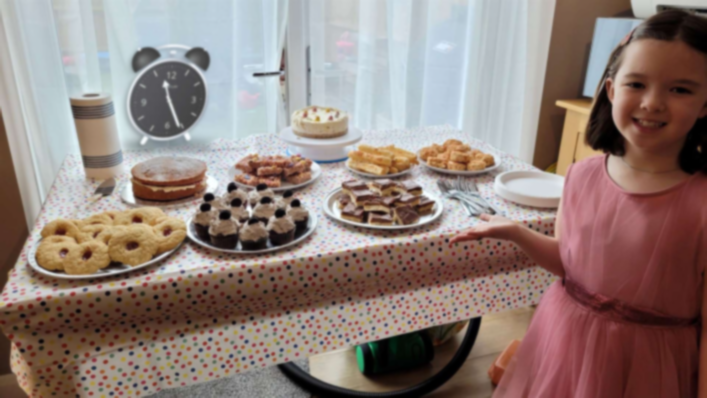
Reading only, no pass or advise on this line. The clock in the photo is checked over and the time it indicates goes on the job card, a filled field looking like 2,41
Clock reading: 11,26
